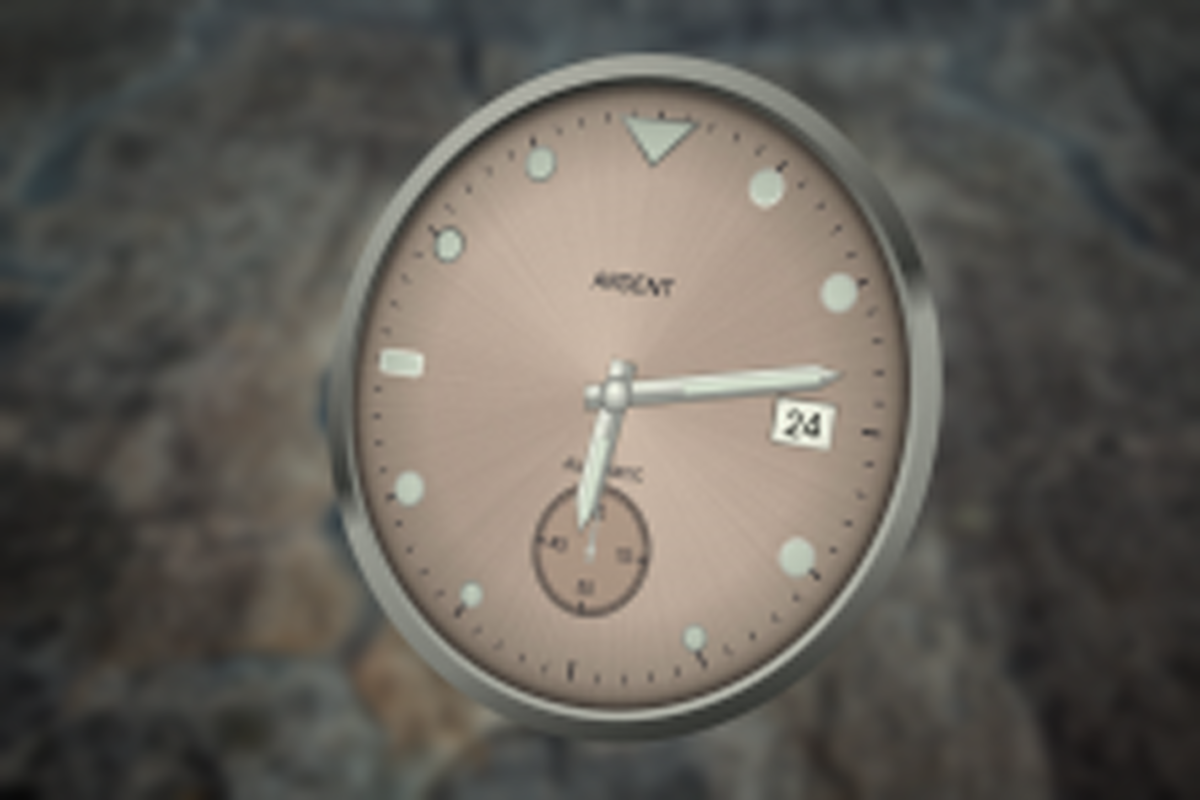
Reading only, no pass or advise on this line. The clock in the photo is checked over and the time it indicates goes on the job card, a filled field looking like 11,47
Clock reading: 6,13
